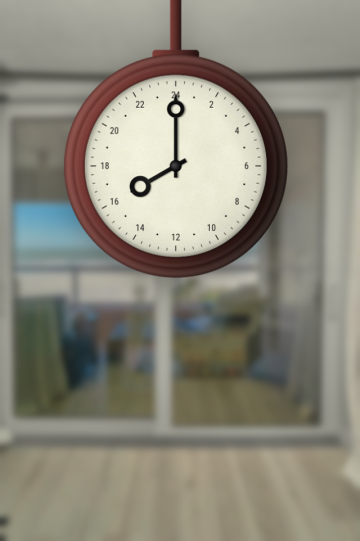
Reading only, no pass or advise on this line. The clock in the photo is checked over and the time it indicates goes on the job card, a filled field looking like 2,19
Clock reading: 16,00
